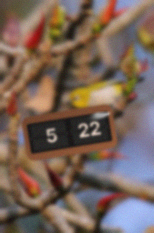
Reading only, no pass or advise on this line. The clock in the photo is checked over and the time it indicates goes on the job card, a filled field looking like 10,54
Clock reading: 5,22
